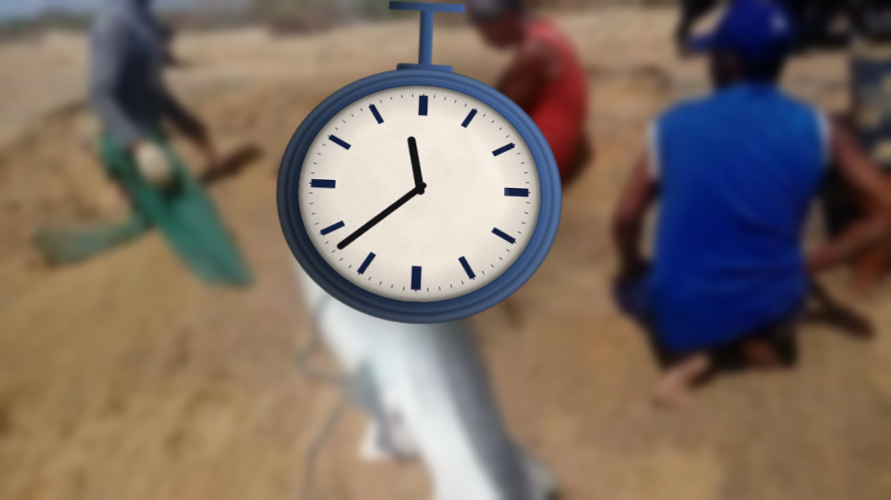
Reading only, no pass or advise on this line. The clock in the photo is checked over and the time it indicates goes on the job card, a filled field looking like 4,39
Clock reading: 11,38
